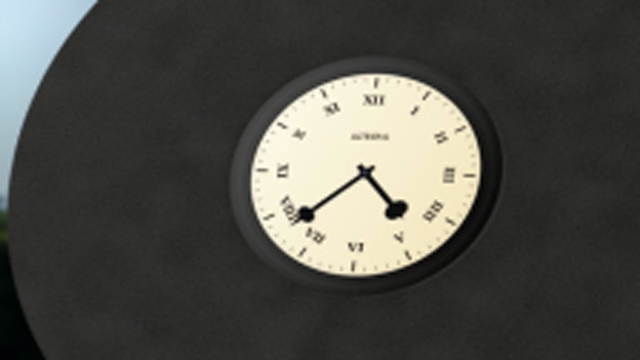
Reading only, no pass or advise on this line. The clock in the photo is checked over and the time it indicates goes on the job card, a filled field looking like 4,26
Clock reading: 4,38
